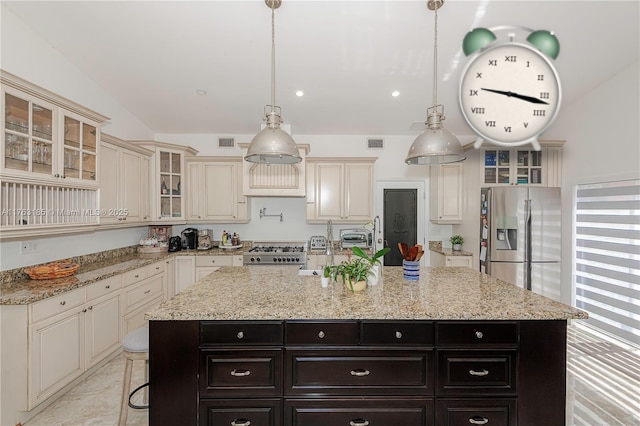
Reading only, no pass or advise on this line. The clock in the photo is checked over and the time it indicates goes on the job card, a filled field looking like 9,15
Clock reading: 9,17
